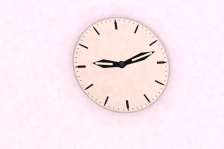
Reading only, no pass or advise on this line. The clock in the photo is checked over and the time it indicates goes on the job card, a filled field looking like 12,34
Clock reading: 9,12
